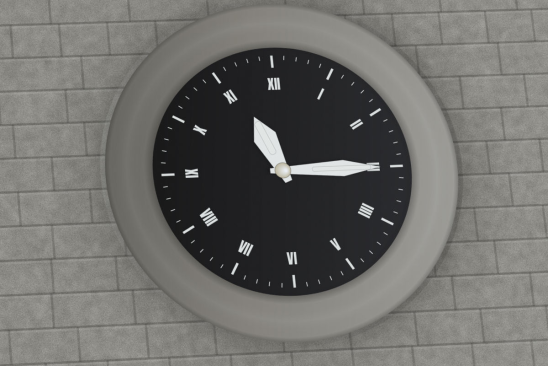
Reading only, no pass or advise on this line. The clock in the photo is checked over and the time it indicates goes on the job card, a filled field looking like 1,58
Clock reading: 11,15
